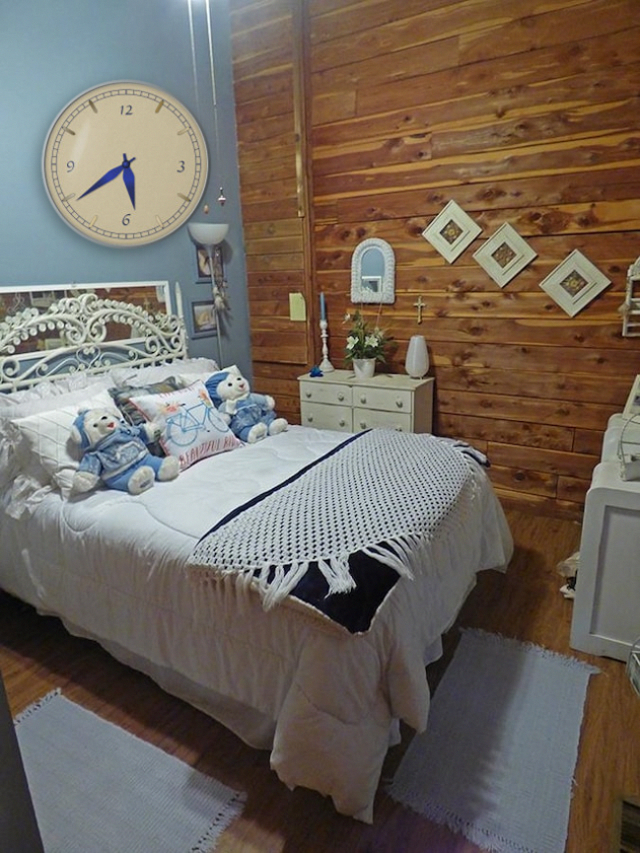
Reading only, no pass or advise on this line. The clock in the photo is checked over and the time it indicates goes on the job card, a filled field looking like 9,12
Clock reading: 5,39
